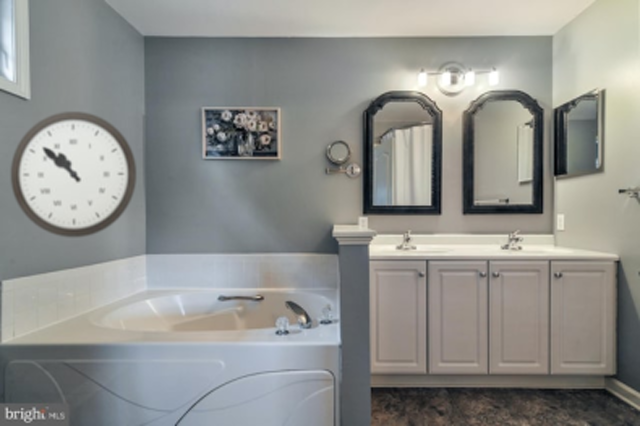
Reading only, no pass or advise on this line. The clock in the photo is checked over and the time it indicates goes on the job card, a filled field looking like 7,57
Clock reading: 10,52
